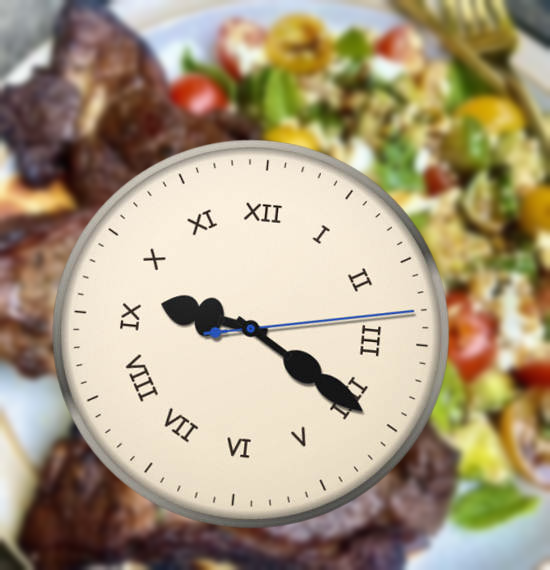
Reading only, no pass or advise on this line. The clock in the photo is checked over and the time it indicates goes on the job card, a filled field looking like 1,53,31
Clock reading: 9,20,13
